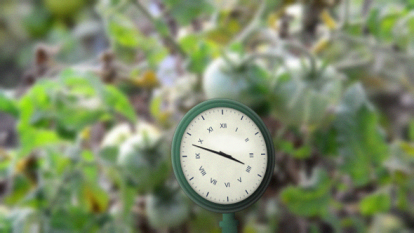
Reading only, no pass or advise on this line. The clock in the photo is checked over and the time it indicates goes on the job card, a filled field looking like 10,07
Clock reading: 3,48
